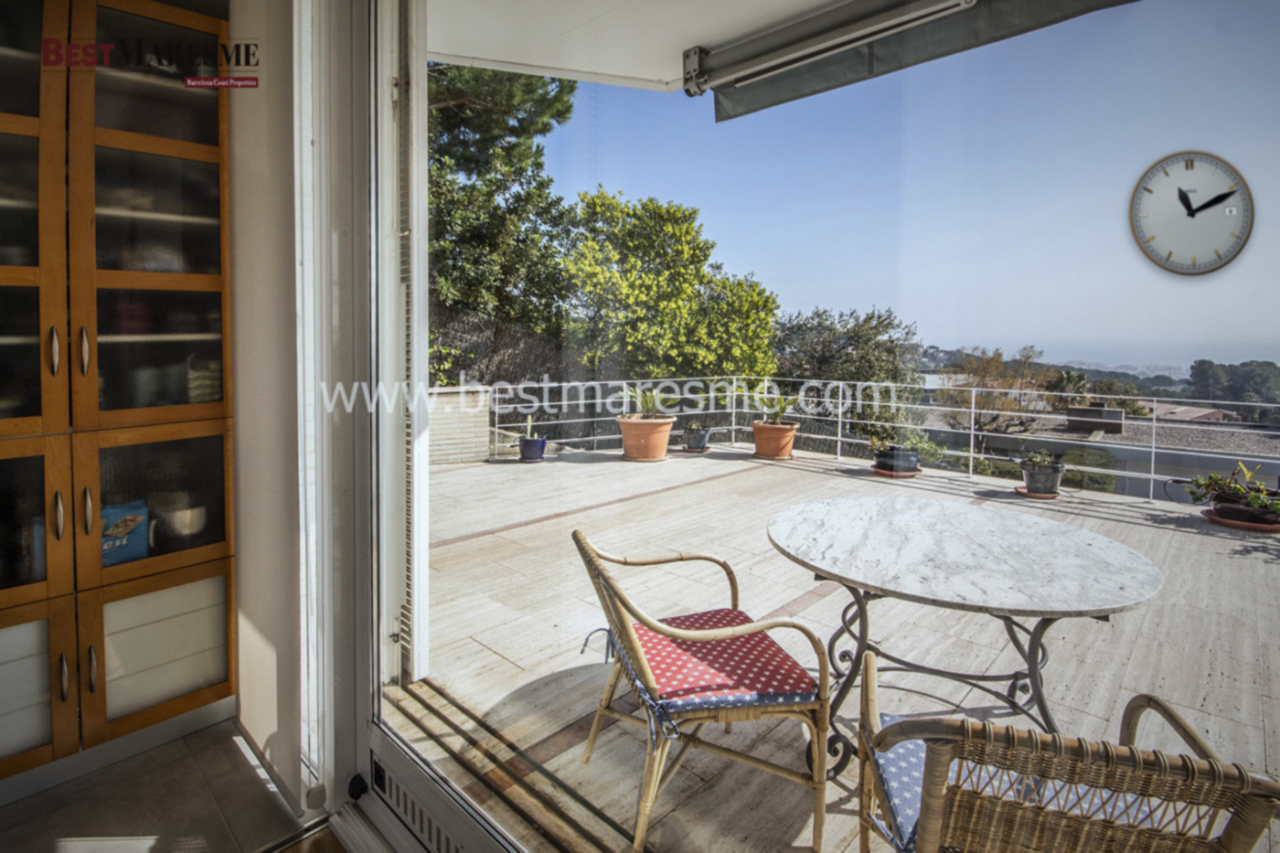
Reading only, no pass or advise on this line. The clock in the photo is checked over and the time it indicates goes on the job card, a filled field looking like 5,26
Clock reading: 11,11
